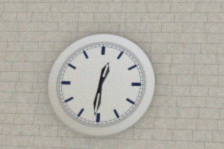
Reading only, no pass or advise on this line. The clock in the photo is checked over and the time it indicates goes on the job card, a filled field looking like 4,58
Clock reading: 12,31
